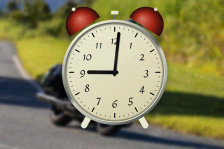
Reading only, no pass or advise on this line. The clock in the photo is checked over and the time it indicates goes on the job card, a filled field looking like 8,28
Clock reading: 9,01
